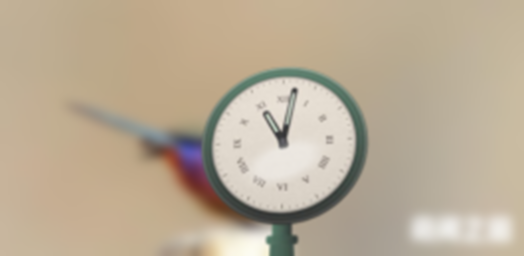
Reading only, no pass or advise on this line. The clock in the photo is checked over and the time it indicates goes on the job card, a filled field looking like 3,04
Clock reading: 11,02
